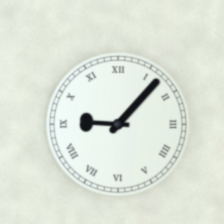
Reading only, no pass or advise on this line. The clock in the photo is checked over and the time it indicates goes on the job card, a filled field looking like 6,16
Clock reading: 9,07
